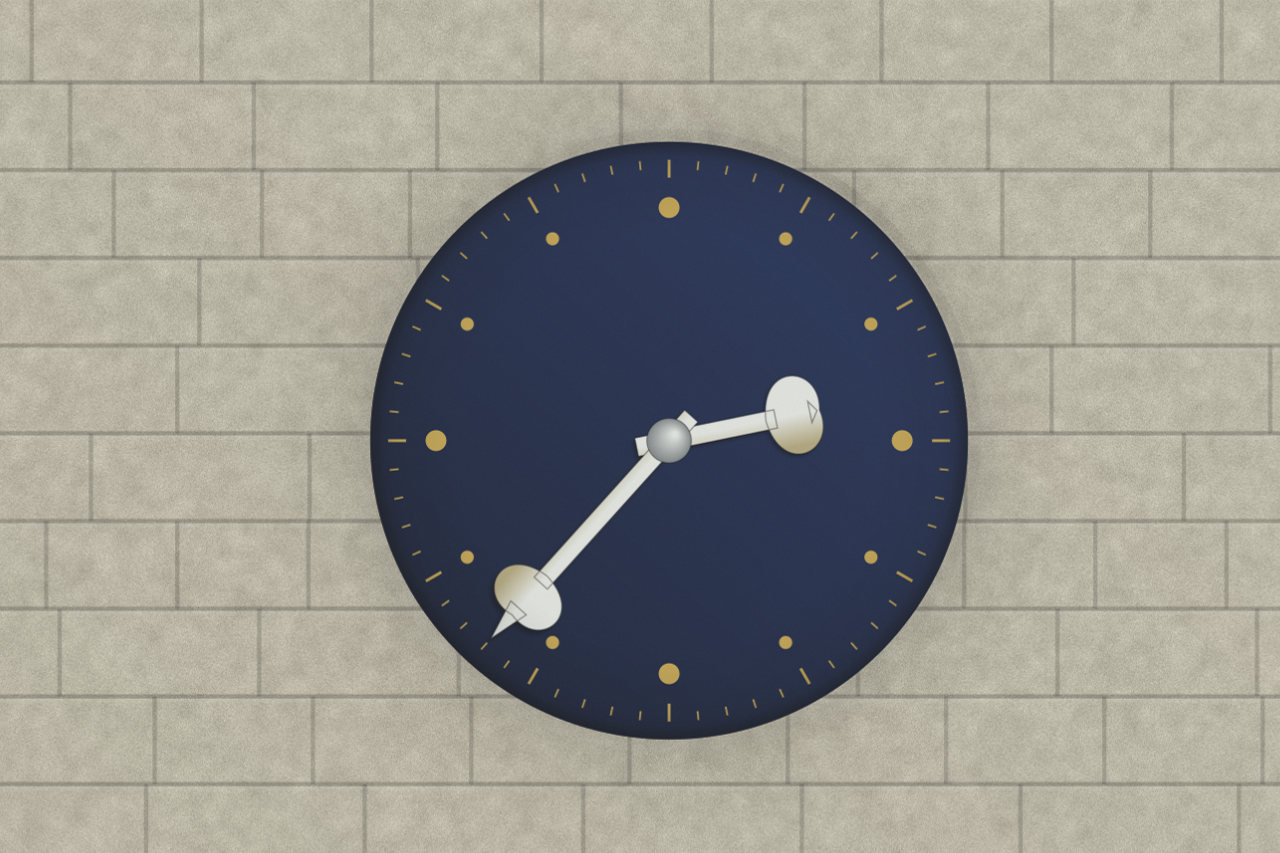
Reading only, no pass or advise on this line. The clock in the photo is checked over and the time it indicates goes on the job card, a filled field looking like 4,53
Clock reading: 2,37
